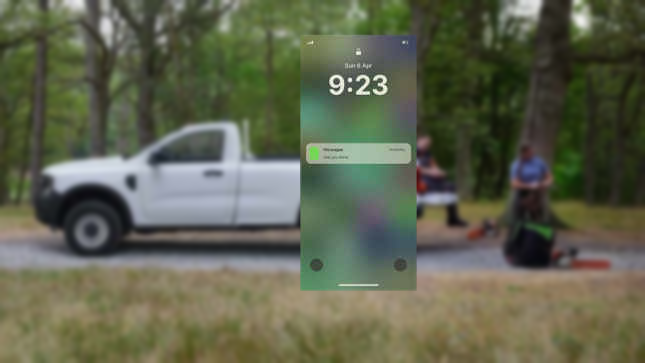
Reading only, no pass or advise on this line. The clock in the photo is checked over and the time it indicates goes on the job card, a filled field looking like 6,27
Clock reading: 9,23
